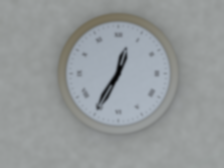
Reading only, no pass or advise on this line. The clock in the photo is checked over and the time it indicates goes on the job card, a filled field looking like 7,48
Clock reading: 12,35
